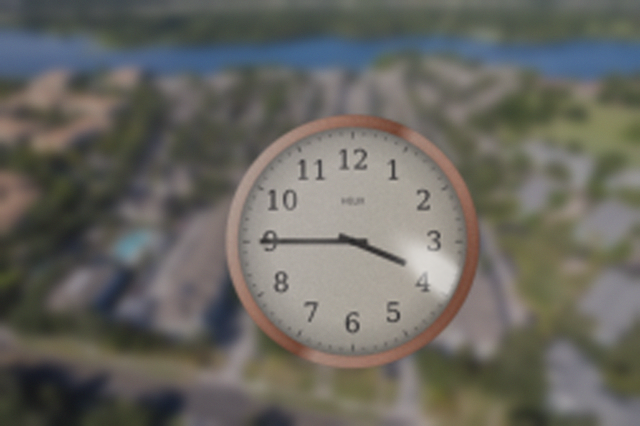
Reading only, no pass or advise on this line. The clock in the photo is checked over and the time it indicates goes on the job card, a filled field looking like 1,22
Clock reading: 3,45
